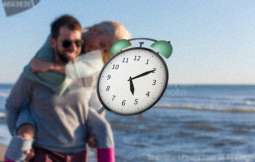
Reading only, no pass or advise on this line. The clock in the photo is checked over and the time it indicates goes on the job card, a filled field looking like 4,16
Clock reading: 5,10
